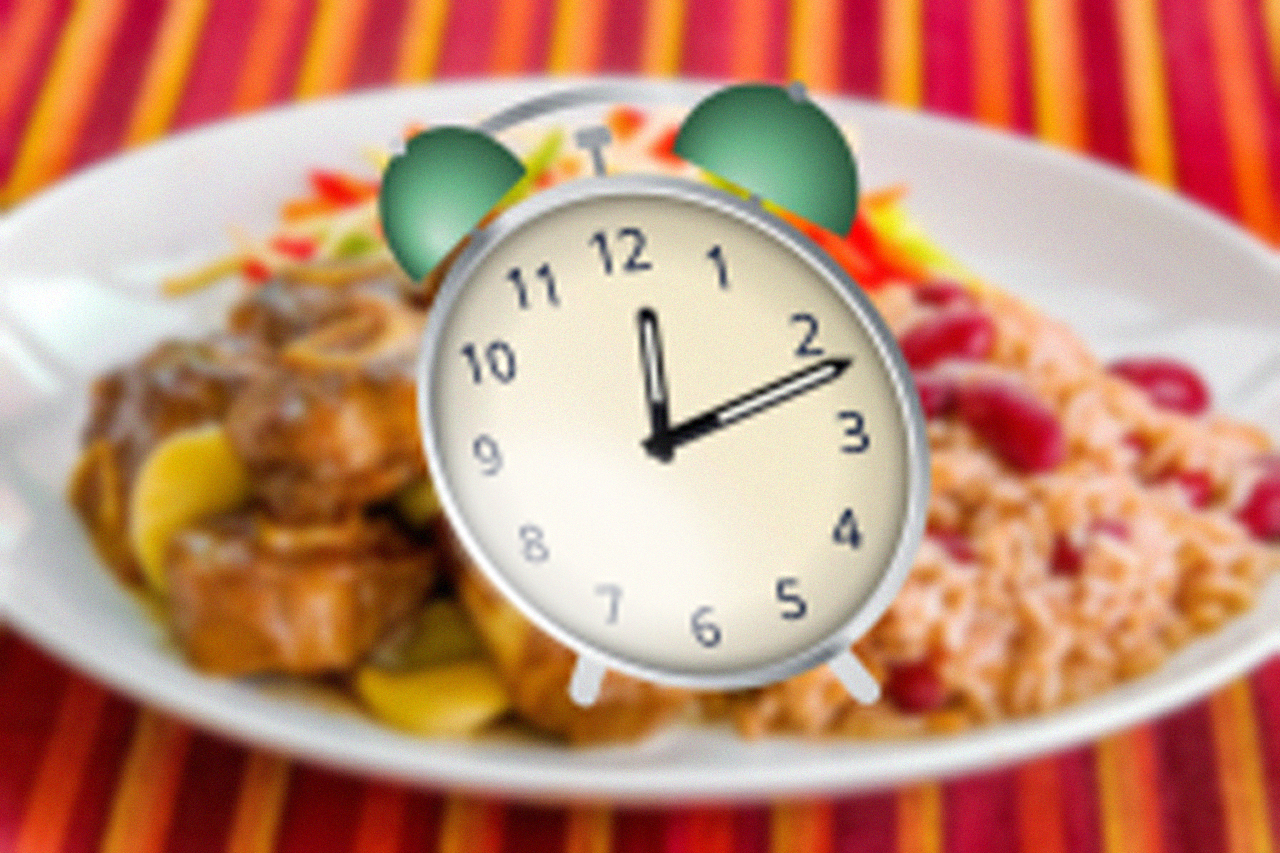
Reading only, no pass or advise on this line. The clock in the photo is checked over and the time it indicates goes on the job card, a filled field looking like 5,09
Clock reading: 12,12
